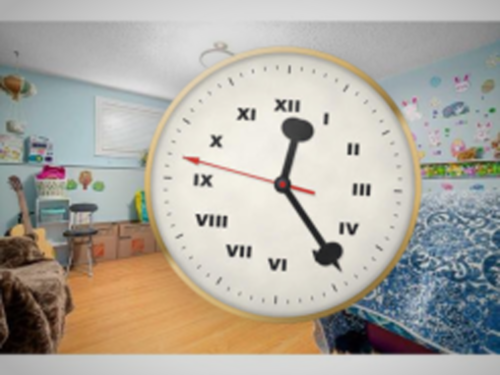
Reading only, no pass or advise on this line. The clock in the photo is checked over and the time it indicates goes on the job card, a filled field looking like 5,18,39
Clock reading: 12,23,47
